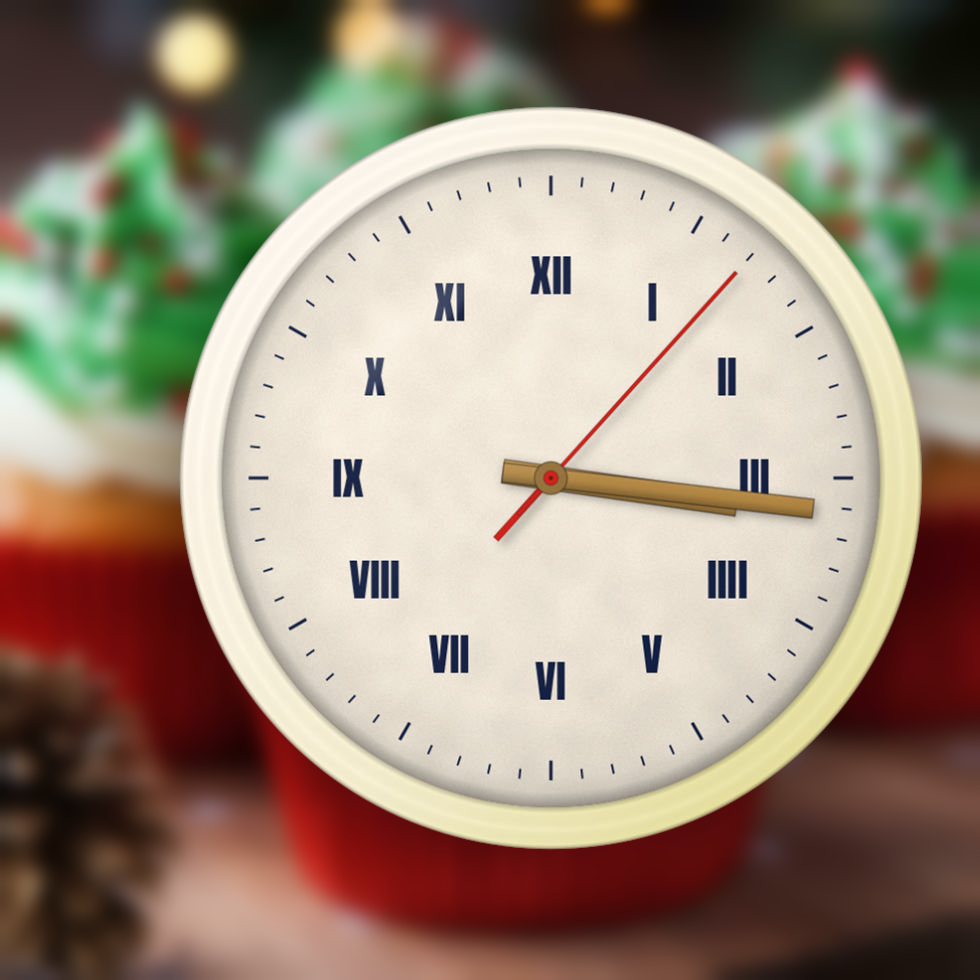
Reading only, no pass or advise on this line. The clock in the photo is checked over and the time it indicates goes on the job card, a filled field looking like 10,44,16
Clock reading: 3,16,07
